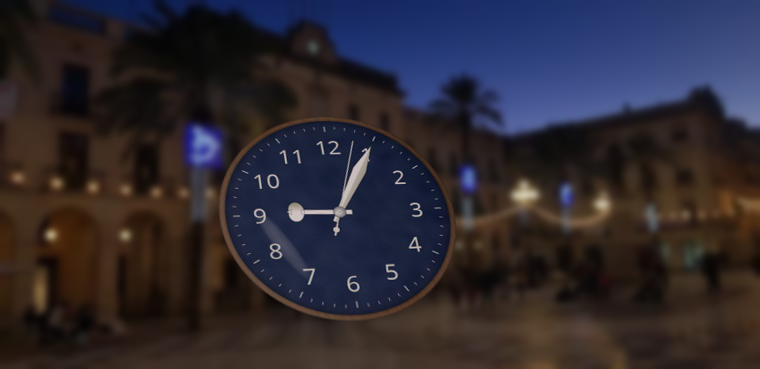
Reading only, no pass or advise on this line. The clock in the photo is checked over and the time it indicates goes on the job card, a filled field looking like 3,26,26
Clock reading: 9,05,03
